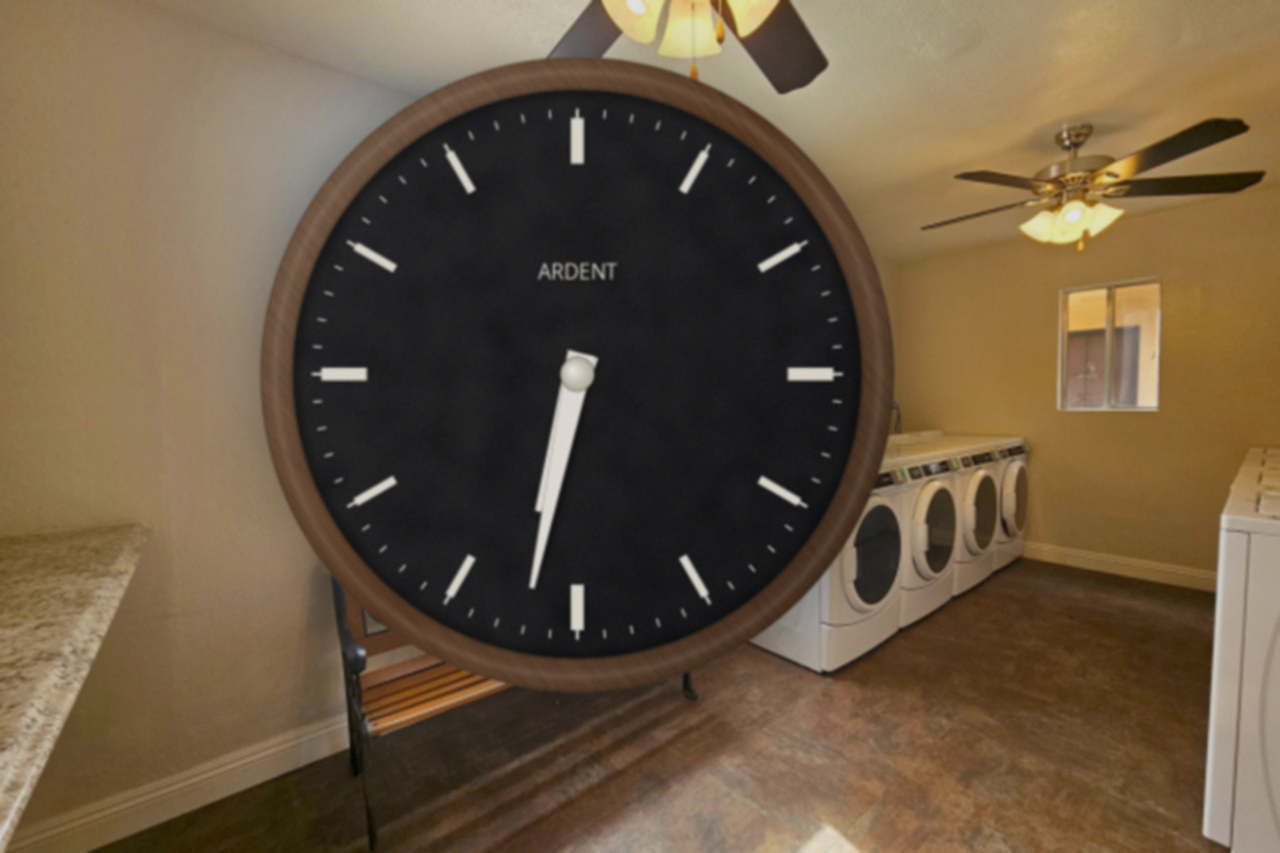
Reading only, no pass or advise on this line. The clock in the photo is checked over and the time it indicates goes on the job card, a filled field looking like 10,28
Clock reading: 6,32
